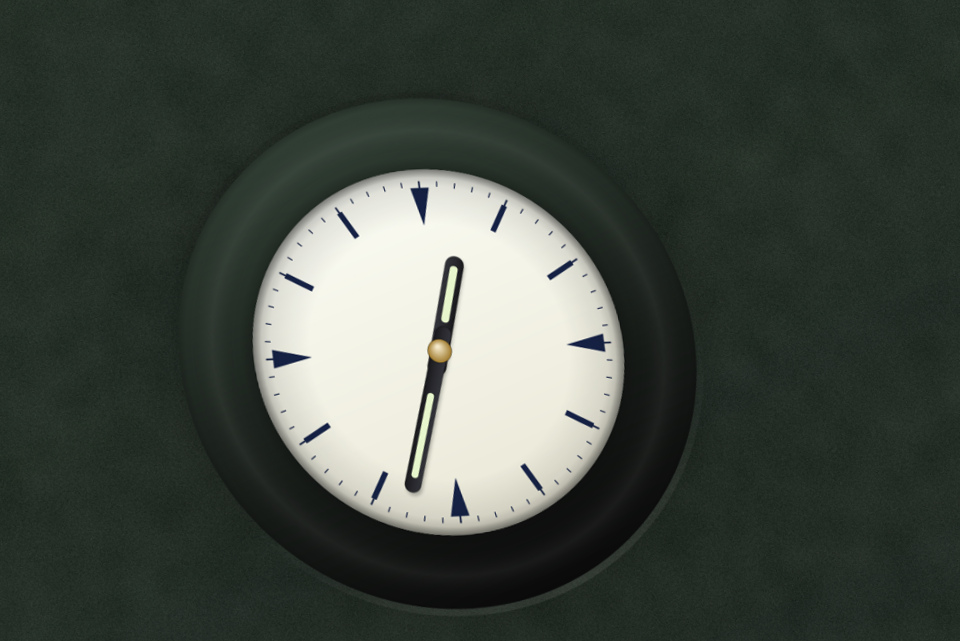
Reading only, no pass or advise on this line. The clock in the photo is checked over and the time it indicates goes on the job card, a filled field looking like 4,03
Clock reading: 12,33
